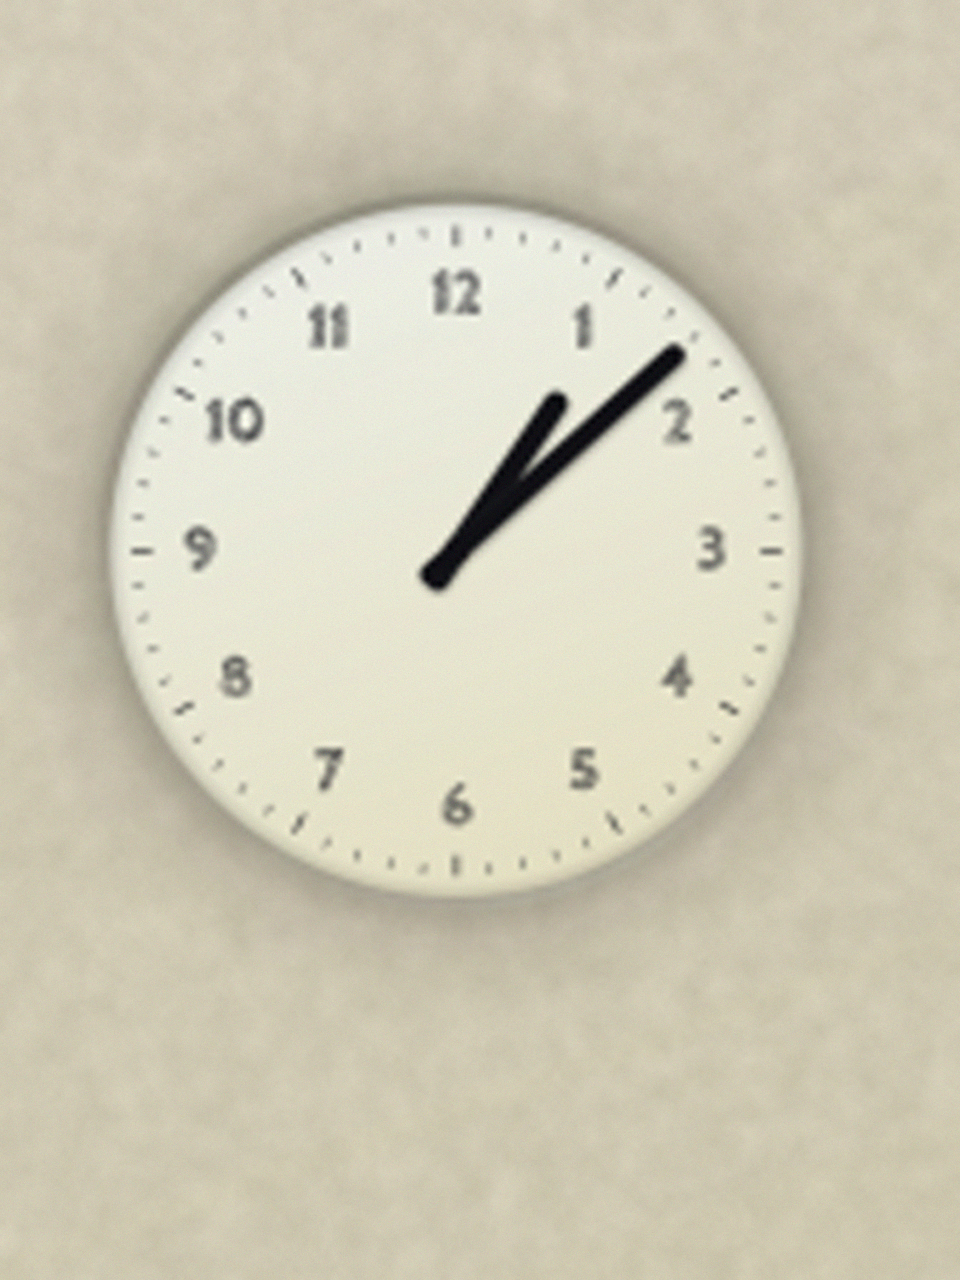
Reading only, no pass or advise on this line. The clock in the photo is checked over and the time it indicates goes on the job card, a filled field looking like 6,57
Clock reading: 1,08
